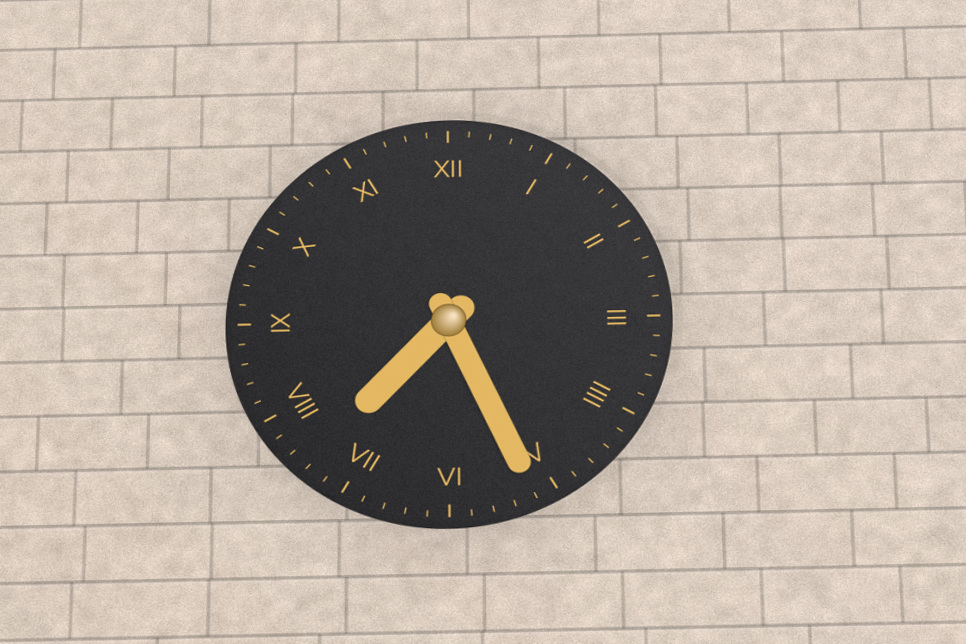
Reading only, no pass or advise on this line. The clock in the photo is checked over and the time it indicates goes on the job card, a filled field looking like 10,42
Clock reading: 7,26
